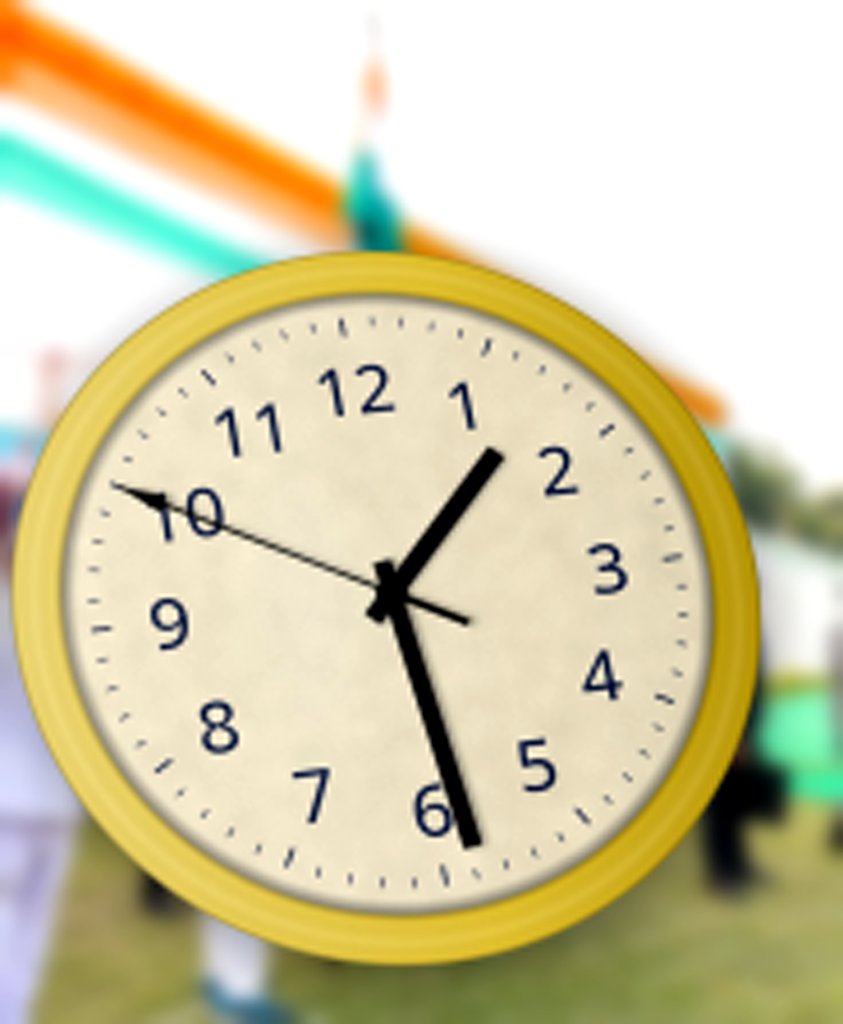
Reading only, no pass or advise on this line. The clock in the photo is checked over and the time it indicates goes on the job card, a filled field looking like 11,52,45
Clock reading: 1,28,50
